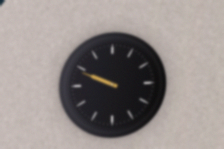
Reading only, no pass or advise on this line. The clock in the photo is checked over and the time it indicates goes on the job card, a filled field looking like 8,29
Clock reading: 9,49
